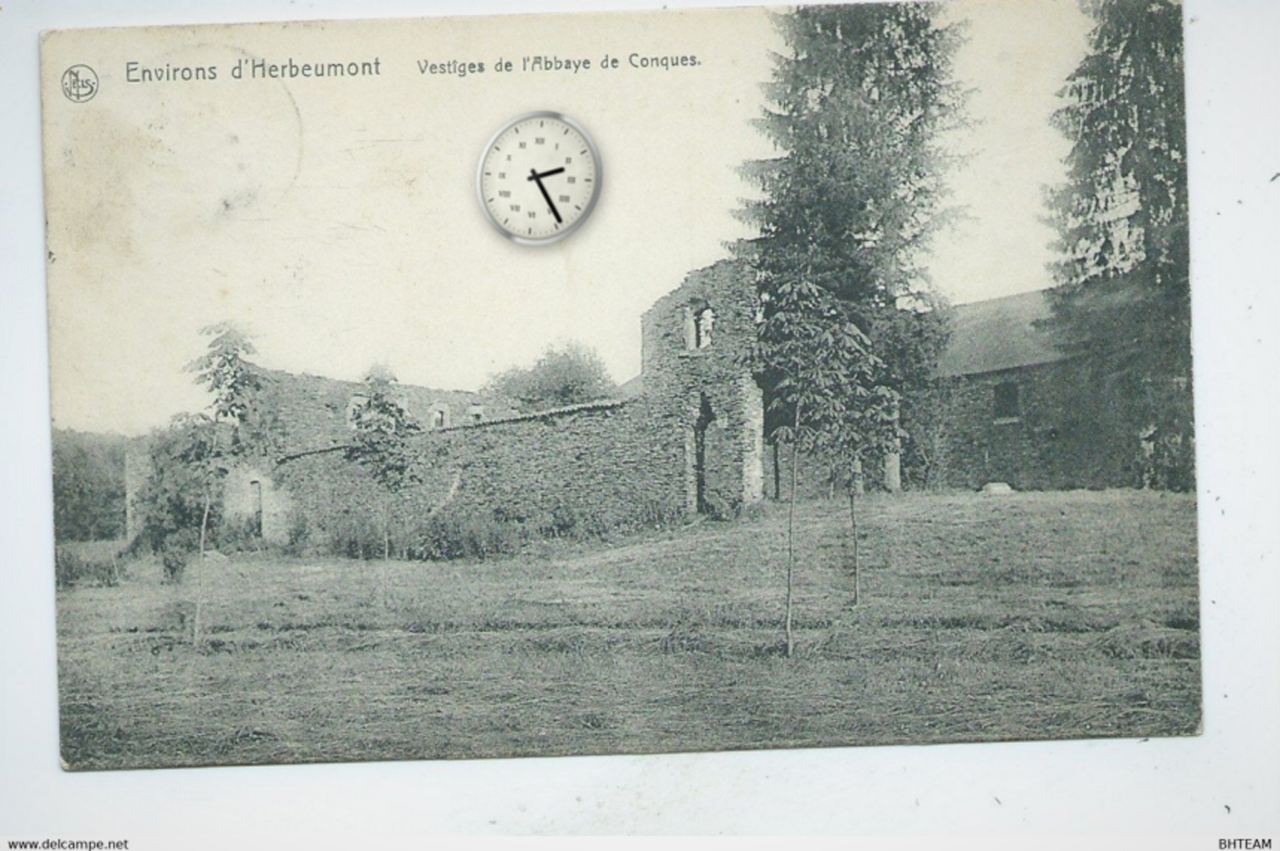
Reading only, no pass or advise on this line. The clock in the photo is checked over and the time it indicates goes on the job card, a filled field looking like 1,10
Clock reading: 2,24
